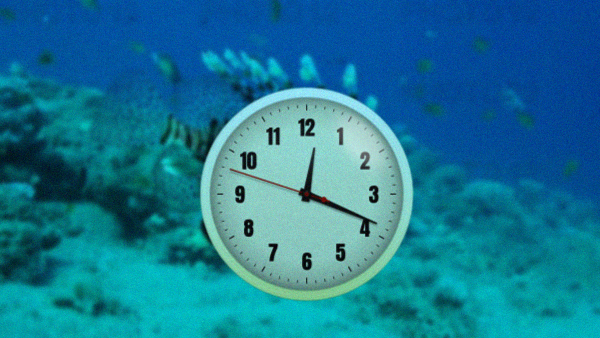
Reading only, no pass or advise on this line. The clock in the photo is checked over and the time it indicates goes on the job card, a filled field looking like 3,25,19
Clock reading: 12,18,48
